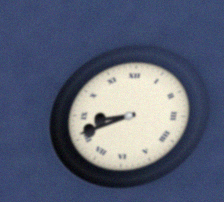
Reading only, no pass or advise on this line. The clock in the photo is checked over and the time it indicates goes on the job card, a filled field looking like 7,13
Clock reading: 8,41
